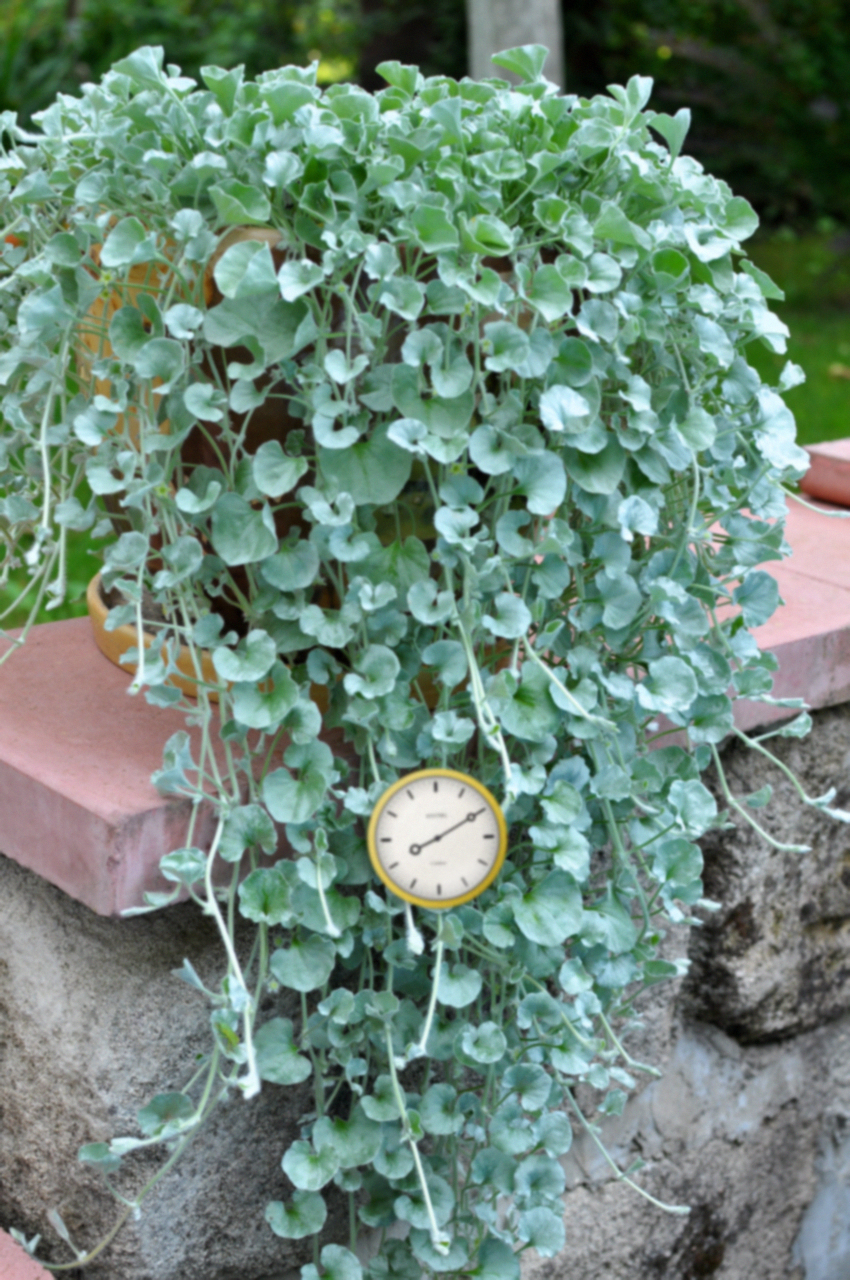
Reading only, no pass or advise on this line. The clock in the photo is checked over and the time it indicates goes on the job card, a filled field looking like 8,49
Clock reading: 8,10
